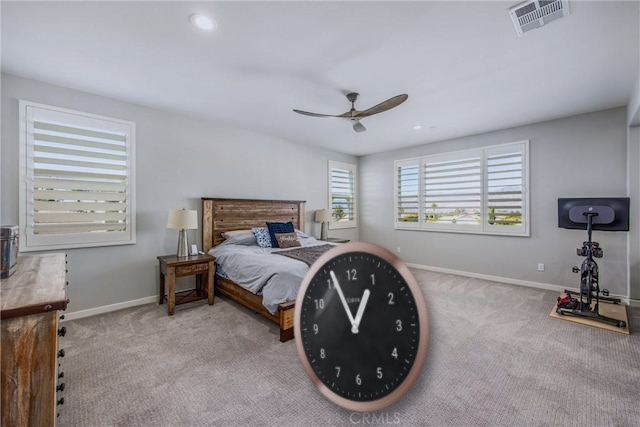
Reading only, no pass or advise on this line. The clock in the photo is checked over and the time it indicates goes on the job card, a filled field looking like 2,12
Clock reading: 12,56
